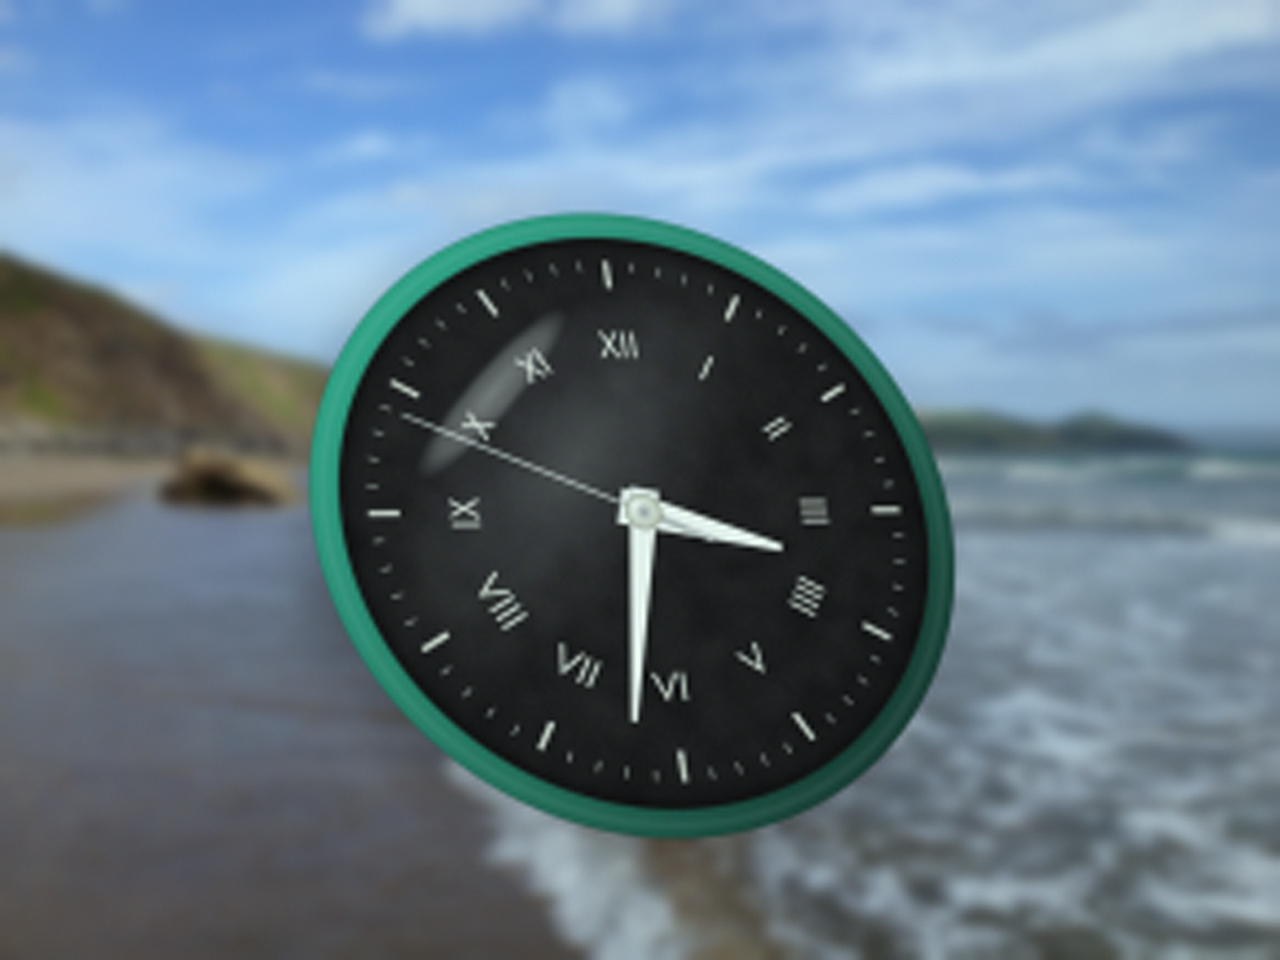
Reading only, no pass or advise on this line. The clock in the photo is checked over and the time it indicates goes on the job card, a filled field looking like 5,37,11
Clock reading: 3,31,49
